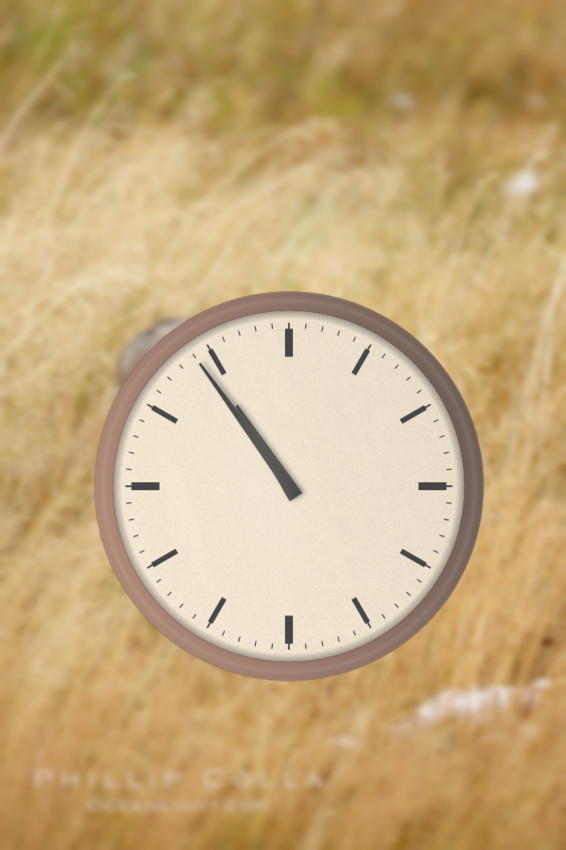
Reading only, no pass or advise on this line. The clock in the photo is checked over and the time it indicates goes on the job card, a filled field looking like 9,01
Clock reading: 10,54
